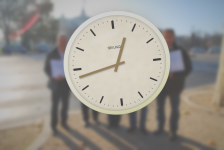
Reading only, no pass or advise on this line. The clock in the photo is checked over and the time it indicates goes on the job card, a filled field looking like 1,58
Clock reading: 12,43
